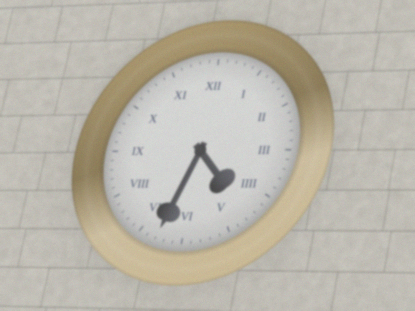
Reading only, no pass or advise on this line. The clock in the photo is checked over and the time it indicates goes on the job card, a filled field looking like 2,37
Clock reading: 4,33
